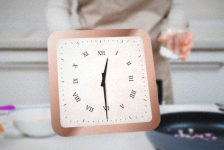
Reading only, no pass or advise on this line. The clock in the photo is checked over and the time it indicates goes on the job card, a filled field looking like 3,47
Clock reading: 12,30
